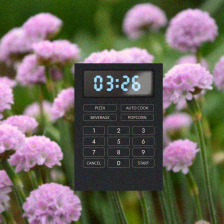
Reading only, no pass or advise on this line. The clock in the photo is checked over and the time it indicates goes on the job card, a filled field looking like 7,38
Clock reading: 3,26
